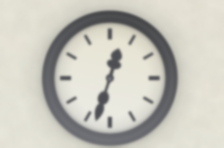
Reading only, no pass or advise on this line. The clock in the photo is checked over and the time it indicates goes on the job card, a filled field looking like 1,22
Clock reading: 12,33
